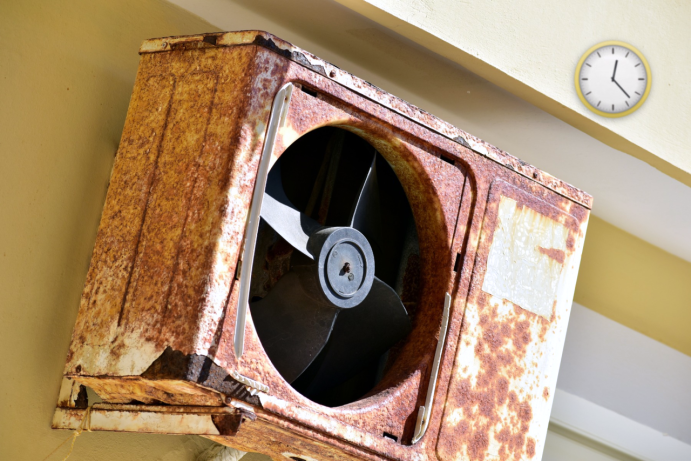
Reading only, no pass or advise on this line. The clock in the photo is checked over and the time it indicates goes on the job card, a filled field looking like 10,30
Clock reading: 12,23
